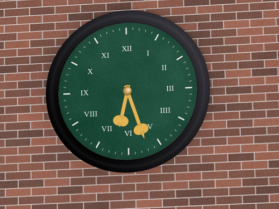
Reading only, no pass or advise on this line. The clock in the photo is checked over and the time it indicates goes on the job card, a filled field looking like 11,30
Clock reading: 6,27
